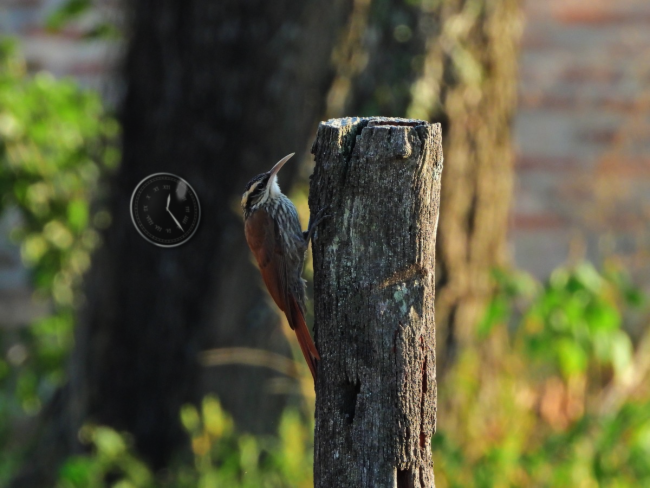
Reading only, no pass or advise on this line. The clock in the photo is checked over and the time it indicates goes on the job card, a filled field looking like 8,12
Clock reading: 12,24
